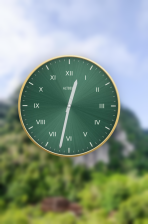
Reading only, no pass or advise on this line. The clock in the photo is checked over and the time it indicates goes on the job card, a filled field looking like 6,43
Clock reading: 12,32
